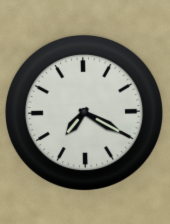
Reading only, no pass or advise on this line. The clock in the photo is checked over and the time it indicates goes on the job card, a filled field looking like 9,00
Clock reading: 7,20
